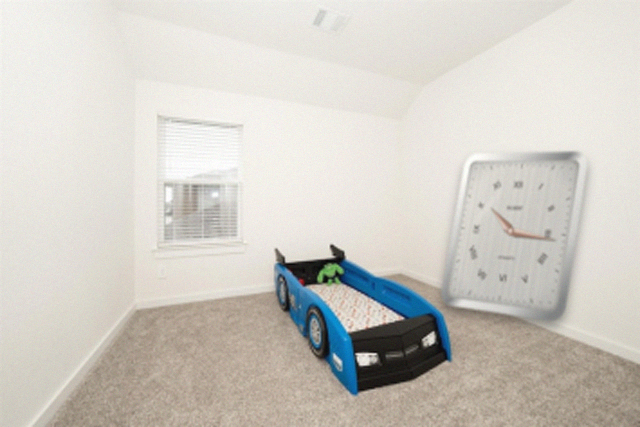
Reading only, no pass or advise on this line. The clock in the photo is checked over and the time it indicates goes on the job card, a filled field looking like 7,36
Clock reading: 10,16
